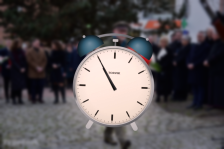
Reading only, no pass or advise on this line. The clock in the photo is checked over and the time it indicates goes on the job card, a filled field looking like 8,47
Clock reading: 10,55
